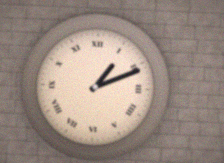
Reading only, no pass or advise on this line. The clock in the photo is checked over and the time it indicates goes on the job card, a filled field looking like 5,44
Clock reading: 1,11
